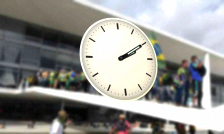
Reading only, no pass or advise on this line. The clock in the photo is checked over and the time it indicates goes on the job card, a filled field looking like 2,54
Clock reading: 2,10
